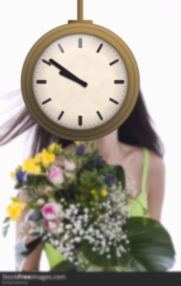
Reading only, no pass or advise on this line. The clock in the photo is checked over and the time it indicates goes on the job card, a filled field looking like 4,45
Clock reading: 9,51
